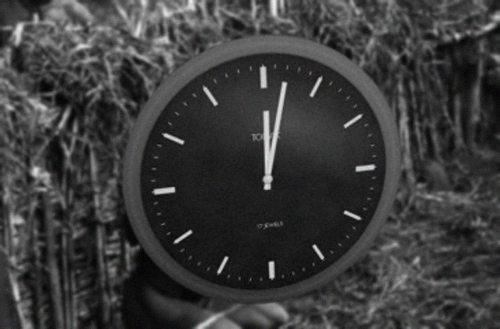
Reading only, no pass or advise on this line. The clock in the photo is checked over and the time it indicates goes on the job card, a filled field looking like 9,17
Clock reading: 12,02
